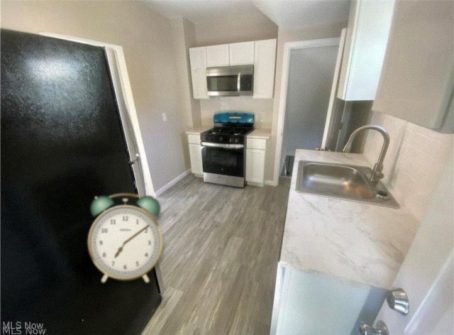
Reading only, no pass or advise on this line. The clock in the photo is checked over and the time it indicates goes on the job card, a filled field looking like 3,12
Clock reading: 7,09
